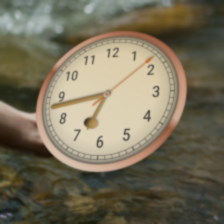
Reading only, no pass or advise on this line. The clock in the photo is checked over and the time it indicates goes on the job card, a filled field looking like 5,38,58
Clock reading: 6,43,08
